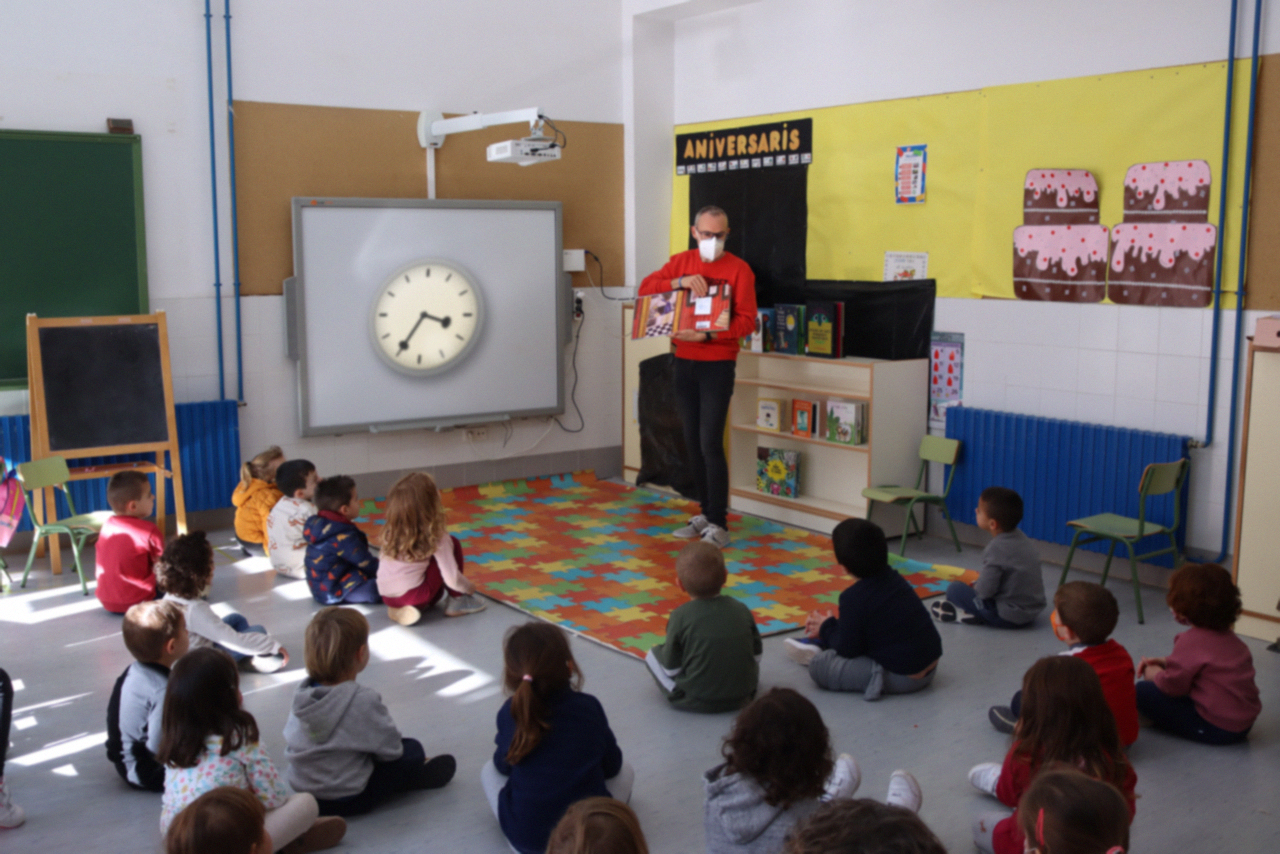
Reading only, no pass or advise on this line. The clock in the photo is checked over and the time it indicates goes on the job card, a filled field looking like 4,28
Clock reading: 3,35
